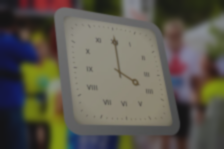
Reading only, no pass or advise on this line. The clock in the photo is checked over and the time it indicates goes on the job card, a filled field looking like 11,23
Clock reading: 4,00
